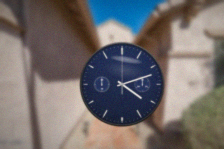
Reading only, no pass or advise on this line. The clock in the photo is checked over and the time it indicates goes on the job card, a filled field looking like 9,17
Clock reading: 4,12
